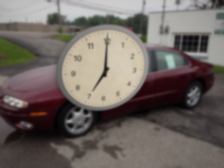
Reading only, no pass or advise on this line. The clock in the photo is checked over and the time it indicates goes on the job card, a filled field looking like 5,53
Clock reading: 7,00
